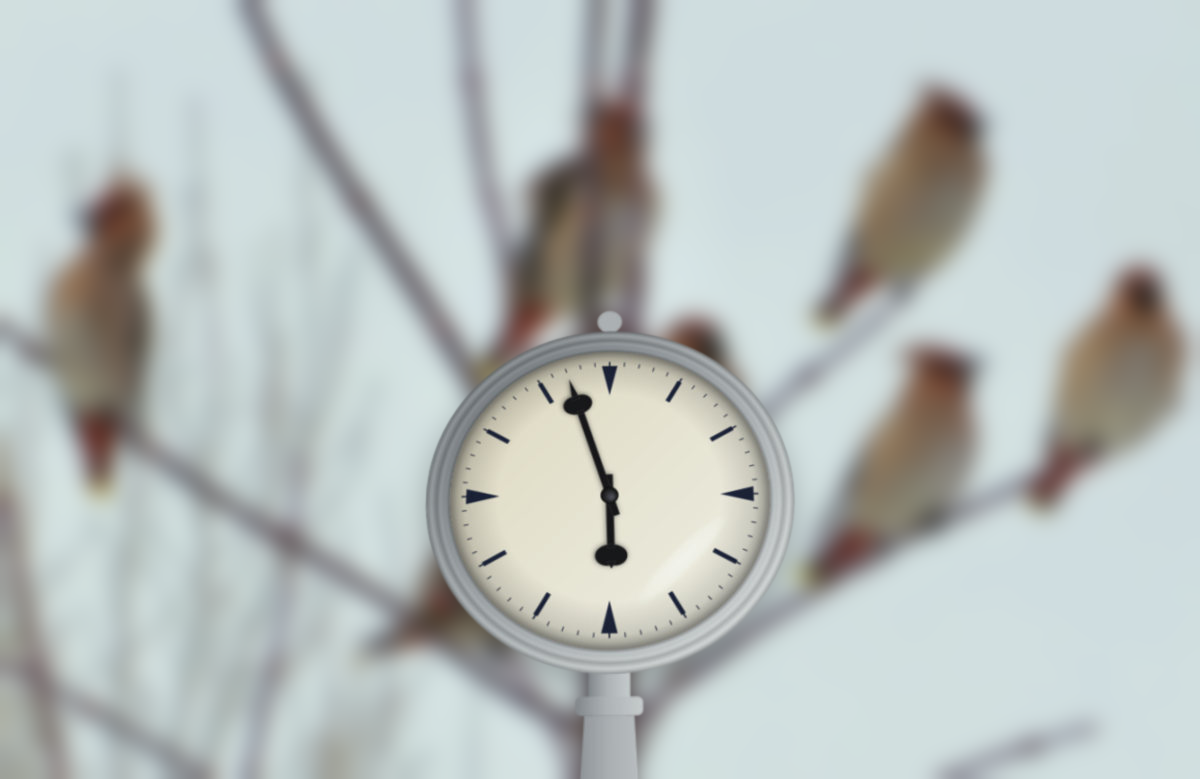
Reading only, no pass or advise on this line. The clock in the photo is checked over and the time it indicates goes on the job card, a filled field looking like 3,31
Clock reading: 5,57
